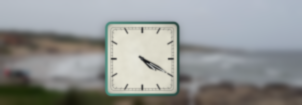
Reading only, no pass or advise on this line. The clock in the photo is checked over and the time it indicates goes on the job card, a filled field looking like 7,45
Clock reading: 4,20
